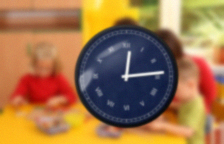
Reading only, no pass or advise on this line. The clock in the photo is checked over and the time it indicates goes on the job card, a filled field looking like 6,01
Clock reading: 12,14
